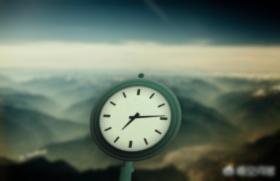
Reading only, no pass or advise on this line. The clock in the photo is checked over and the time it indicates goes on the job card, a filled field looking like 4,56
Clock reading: 7,14
